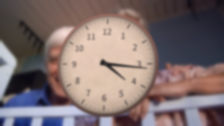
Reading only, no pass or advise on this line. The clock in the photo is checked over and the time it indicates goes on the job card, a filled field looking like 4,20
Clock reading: 4,16
